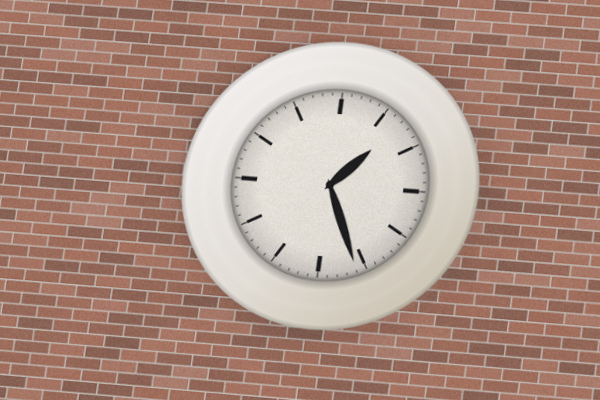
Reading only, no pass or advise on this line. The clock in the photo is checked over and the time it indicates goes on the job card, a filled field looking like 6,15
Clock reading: 1,26
